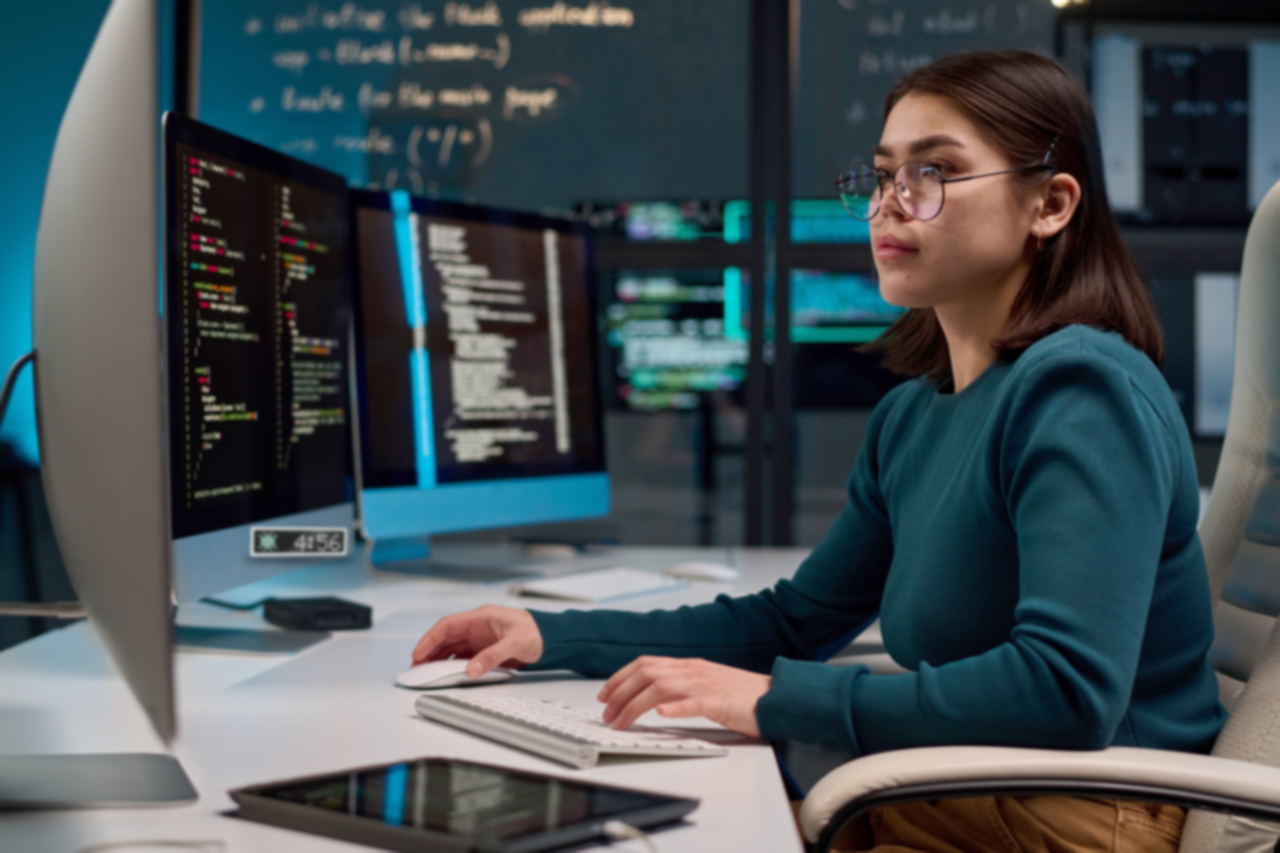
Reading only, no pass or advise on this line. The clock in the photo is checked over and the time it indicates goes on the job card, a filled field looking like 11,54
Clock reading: 4,56
